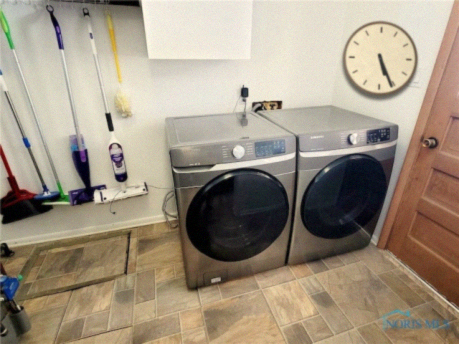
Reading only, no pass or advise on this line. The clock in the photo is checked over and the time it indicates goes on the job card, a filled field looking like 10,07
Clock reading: 5,26
